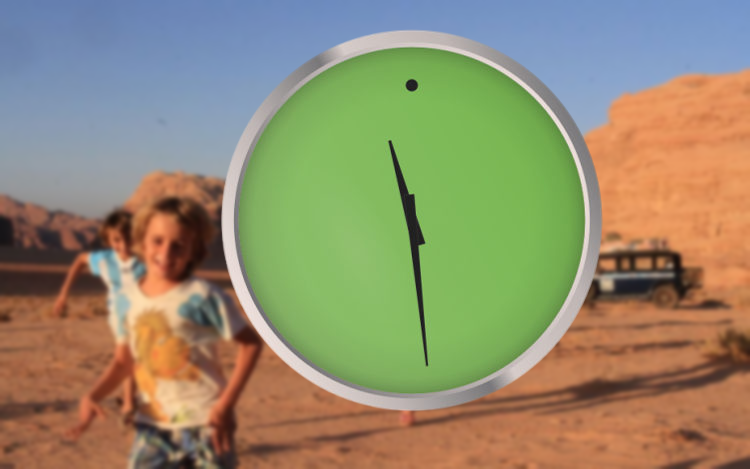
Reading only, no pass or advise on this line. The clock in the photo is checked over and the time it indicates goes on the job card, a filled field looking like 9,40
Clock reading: 11,29
